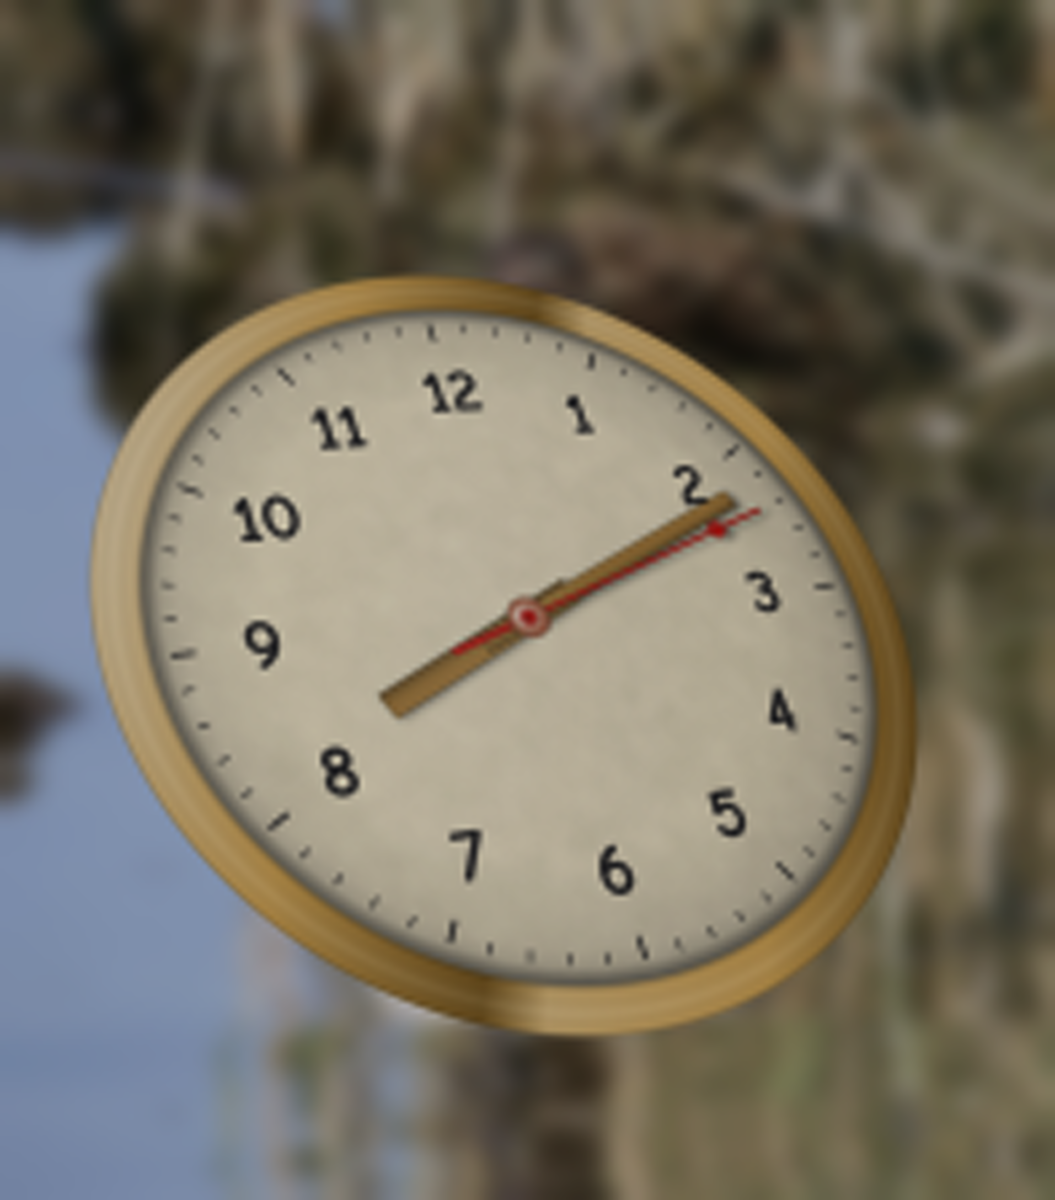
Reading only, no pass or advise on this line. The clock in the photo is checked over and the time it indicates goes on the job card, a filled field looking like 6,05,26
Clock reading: 8,11,12
